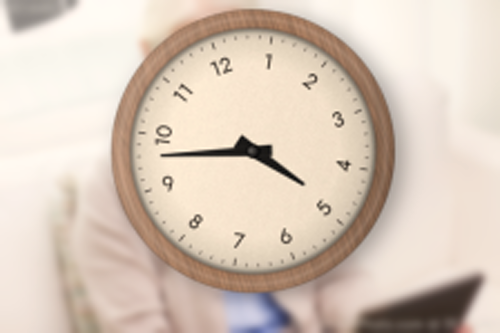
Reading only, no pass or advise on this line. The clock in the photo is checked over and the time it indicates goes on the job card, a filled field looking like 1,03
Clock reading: 4,48
